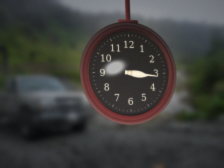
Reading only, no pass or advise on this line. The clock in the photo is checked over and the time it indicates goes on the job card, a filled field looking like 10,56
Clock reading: 3,16
